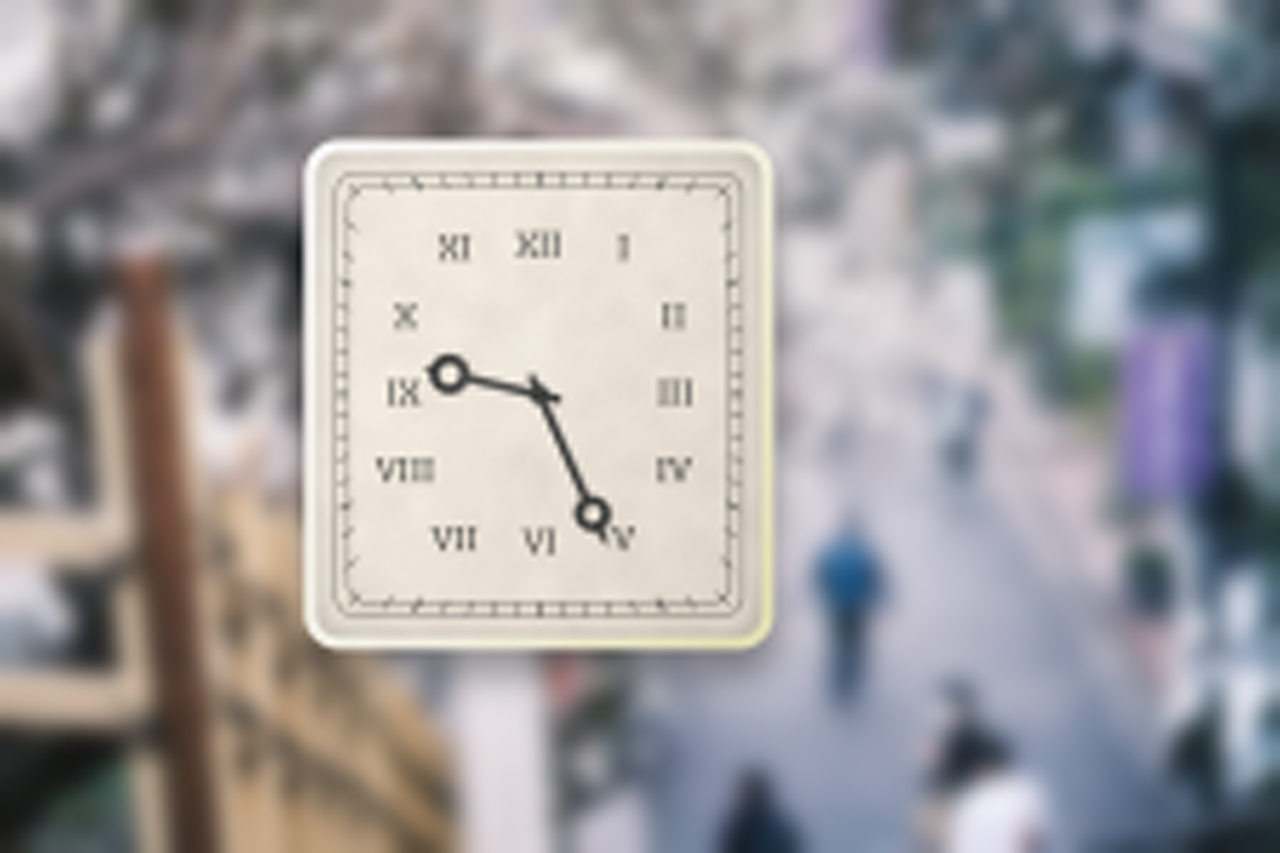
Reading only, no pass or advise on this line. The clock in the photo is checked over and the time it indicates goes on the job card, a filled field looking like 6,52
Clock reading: 9,26
